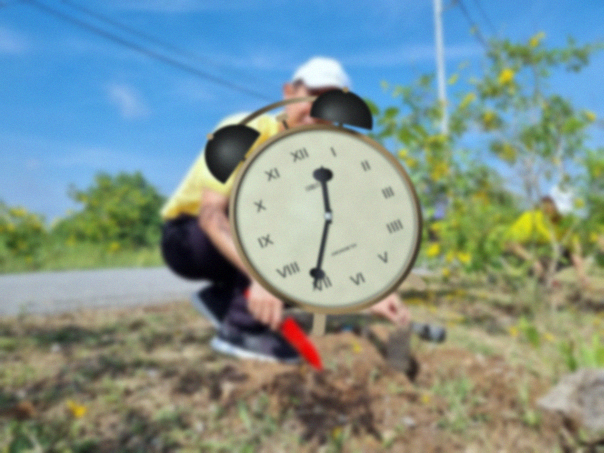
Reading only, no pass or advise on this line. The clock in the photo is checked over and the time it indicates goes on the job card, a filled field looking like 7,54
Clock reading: 12,36
